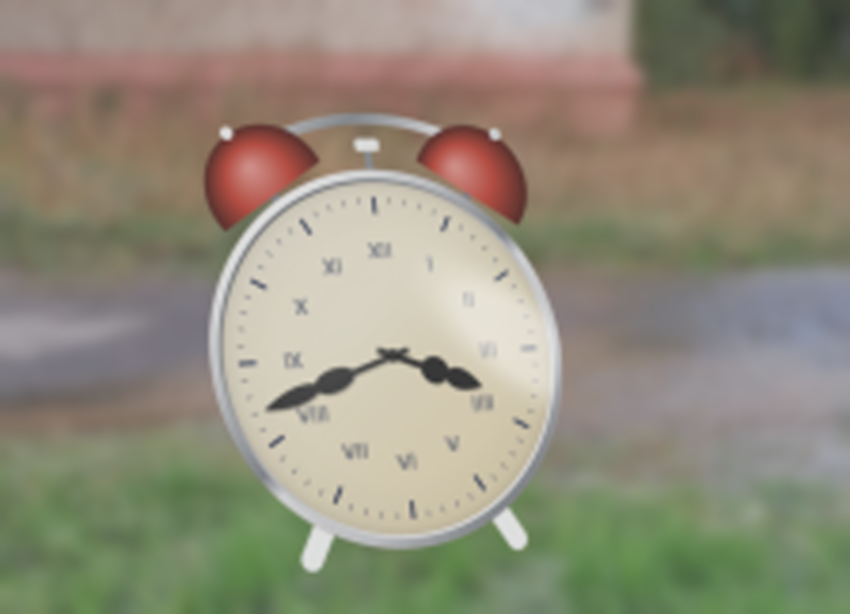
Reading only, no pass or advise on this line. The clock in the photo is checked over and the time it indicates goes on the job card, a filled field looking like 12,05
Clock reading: 3,42
